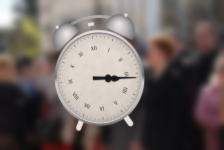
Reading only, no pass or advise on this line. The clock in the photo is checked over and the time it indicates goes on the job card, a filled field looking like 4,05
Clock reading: 3,16
